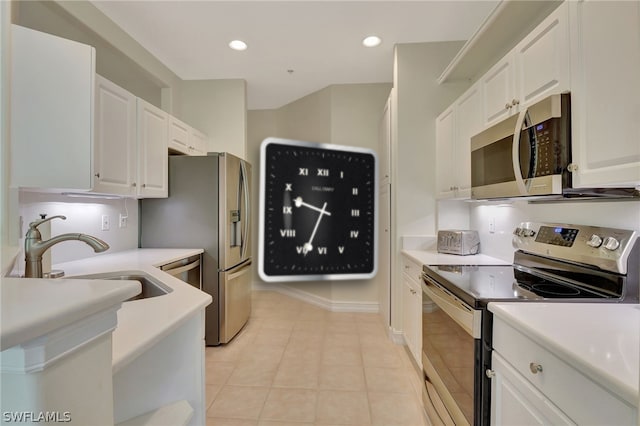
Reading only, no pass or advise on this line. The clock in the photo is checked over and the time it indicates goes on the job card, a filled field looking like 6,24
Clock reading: 9,34
